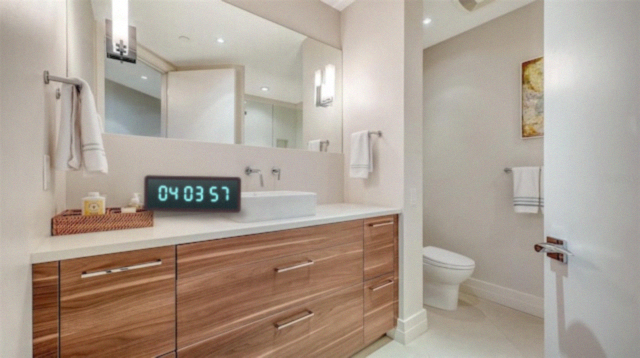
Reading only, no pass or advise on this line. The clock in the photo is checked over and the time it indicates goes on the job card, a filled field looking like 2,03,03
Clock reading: 4,03,57
